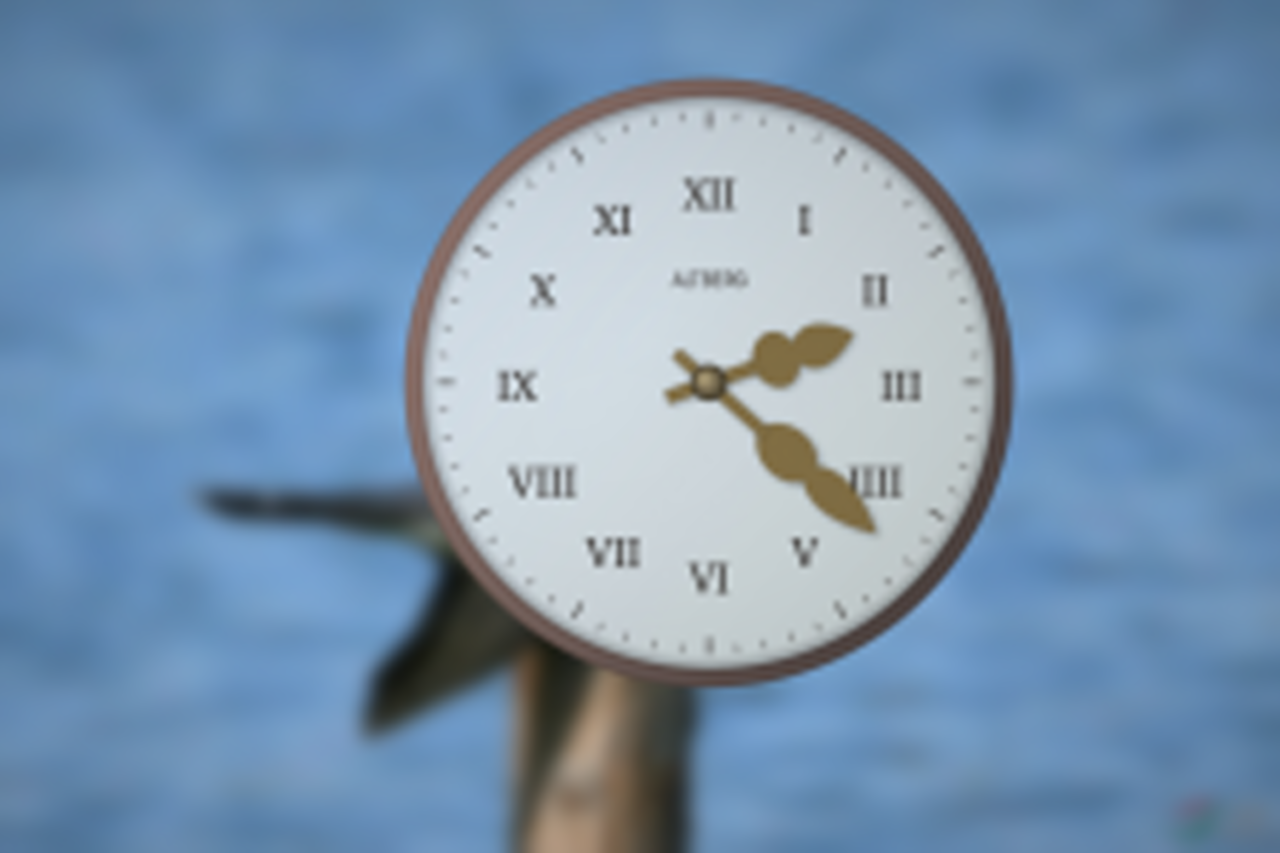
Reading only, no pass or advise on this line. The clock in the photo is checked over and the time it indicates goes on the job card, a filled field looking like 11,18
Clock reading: 2,22
